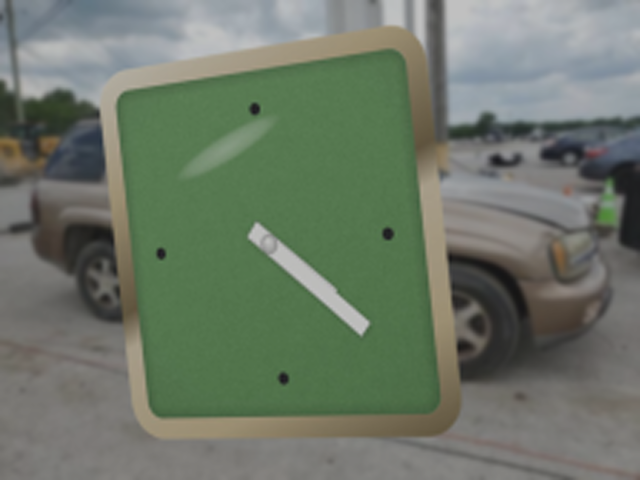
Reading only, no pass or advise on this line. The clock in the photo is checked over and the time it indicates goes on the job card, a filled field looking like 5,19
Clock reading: 4,22
